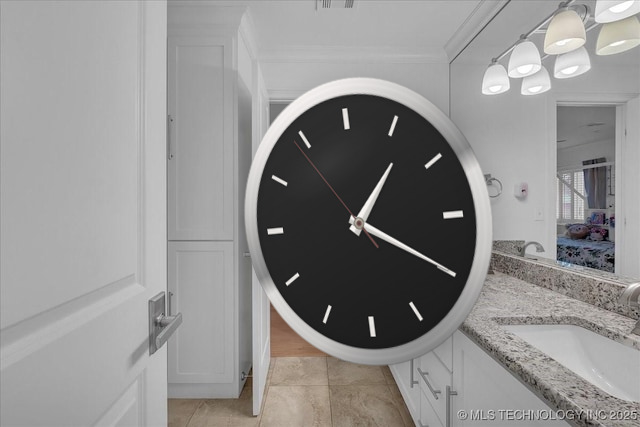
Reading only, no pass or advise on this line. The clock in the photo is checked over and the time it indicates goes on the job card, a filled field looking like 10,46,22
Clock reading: 1,19,54
